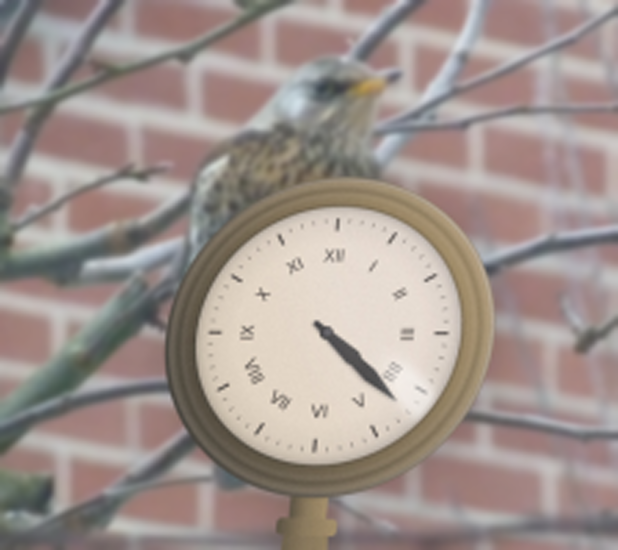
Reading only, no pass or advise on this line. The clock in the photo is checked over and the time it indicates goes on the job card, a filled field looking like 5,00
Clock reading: 4,22
